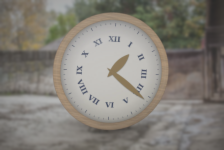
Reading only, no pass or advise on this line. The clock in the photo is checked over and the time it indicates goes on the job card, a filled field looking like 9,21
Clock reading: 1,21
